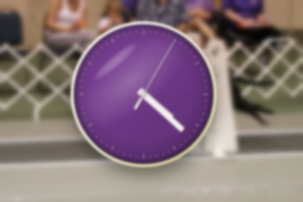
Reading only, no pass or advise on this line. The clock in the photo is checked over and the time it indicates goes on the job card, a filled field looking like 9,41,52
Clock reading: 4,22,05
